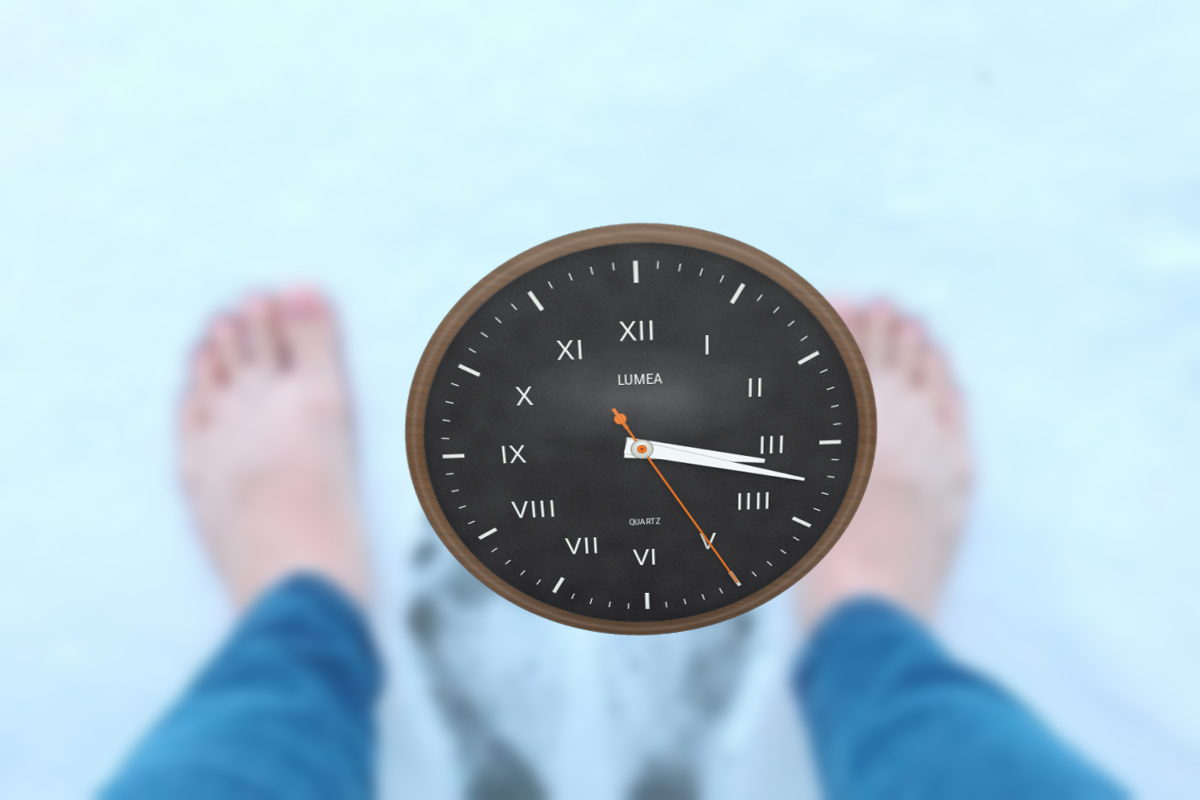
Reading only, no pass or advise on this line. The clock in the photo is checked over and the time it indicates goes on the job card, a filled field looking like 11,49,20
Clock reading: 3,17,25
